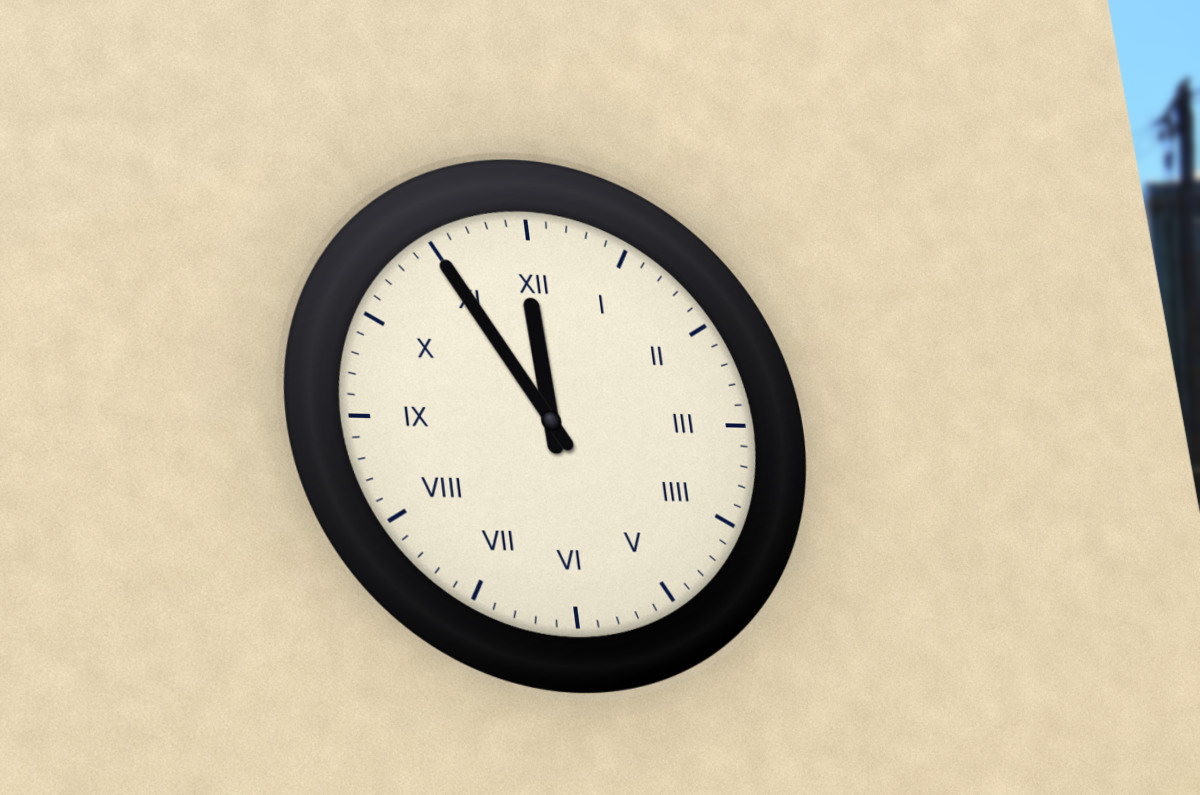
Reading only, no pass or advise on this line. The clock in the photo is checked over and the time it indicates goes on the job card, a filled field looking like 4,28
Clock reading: 11,55
